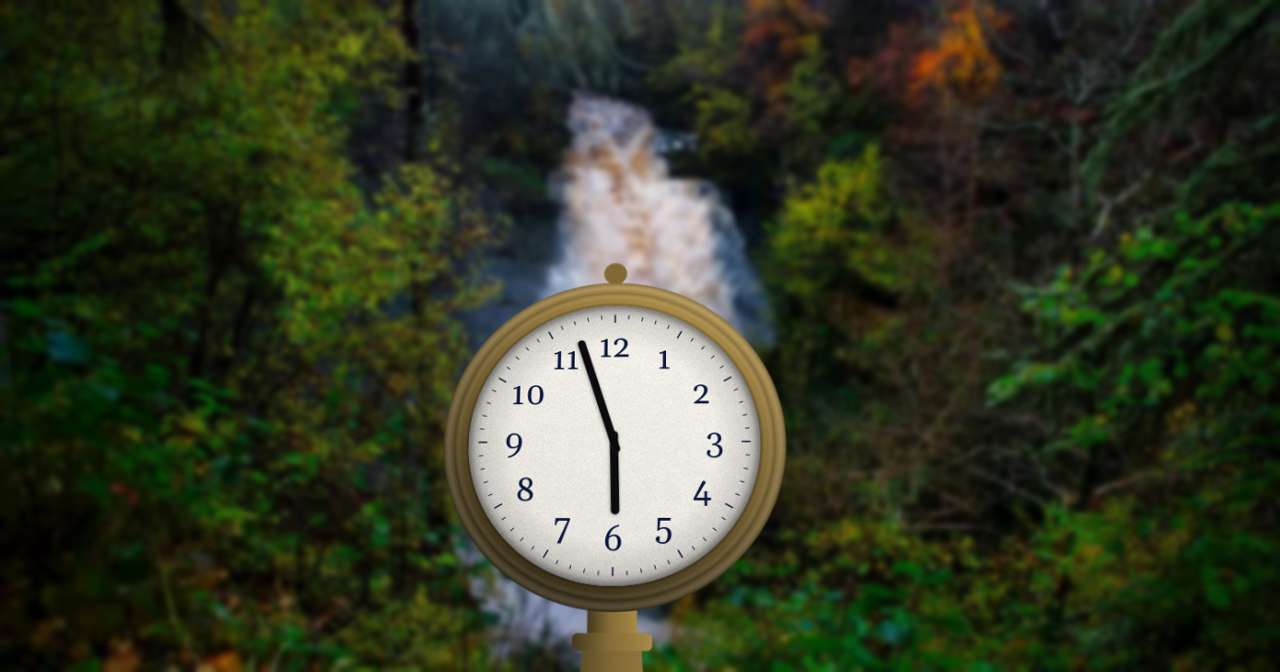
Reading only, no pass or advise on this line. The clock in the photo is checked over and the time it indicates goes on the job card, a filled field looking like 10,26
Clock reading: 5,57
